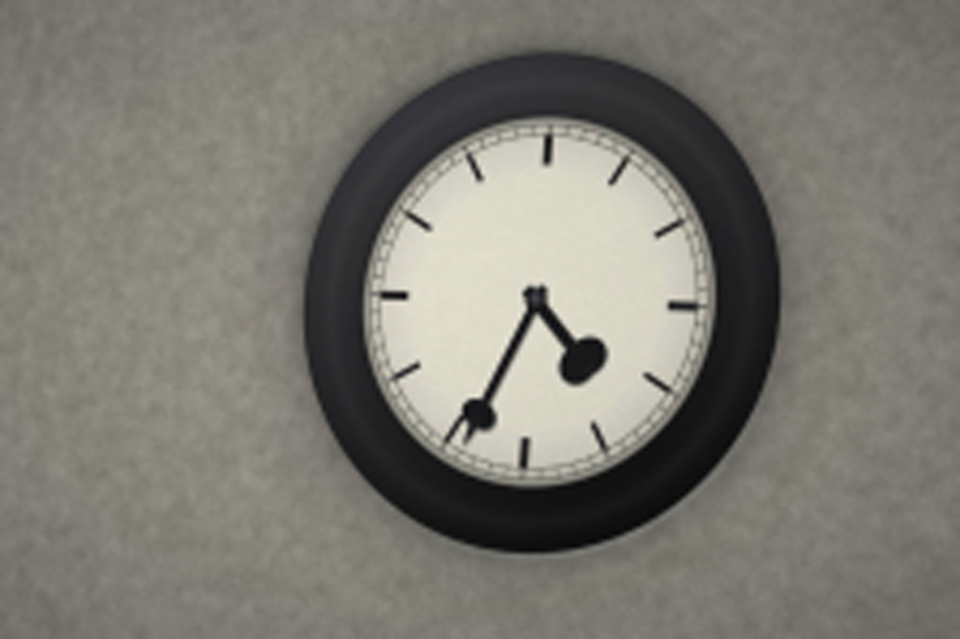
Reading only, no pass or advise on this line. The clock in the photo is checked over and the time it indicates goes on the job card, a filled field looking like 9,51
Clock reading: 4,34
